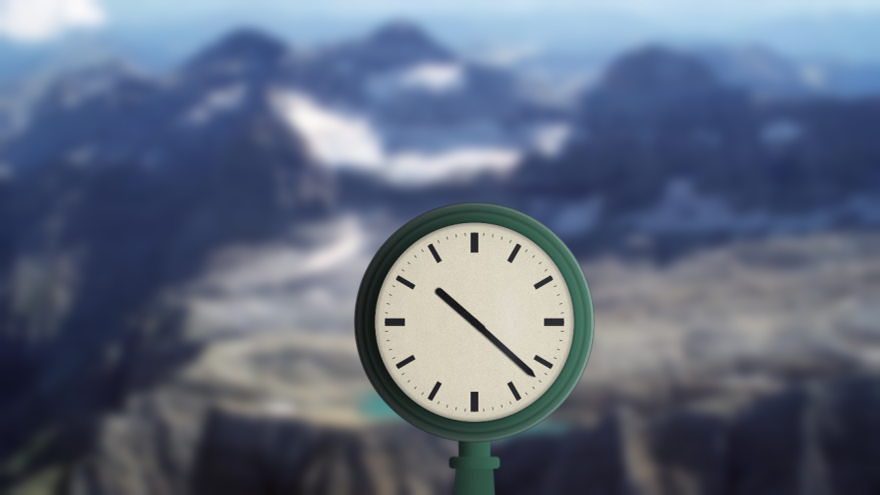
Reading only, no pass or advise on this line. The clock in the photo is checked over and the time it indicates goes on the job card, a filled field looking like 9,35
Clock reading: 10,22
